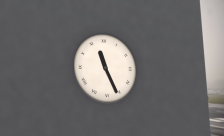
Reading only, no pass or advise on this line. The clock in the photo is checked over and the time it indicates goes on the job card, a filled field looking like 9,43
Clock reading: 11,26
